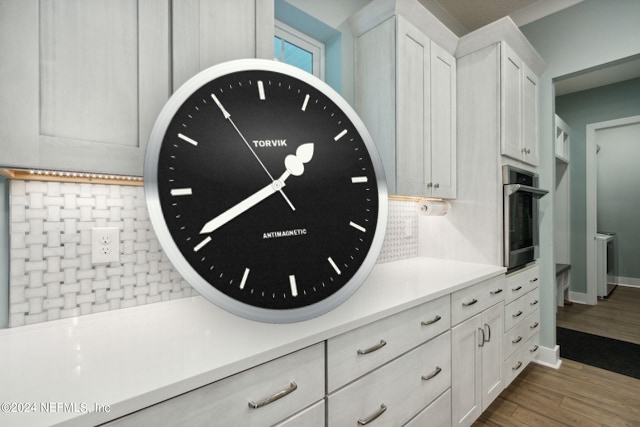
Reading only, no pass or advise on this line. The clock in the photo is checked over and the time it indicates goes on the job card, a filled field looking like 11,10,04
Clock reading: 1,40,55
